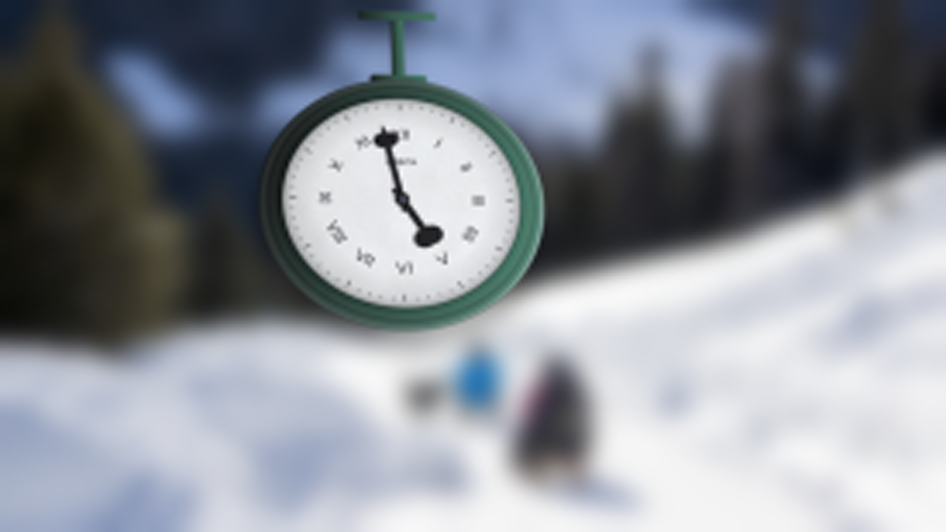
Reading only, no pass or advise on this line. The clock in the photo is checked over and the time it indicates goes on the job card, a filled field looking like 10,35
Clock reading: 4,58
